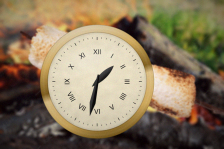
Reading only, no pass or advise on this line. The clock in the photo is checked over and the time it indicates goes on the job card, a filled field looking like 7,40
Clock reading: 1,32
